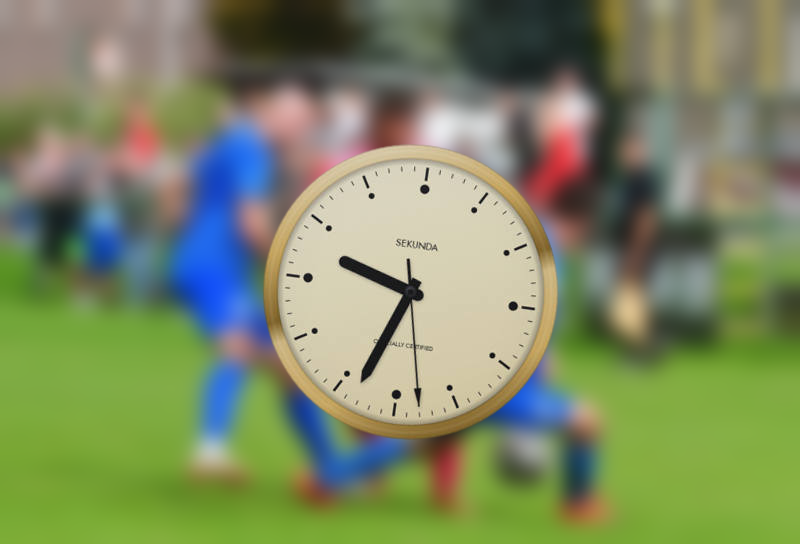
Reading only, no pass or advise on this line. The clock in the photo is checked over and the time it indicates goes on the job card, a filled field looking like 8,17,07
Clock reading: 9,33,28
